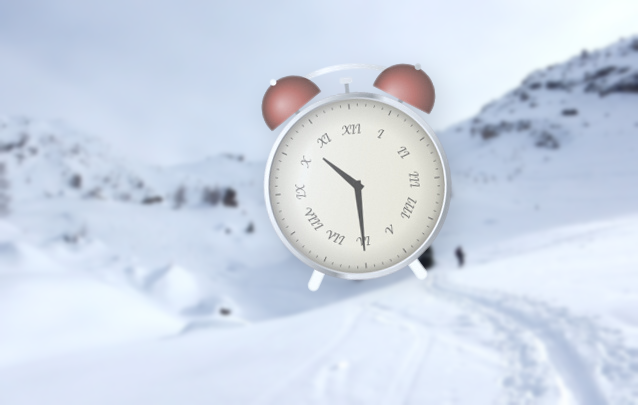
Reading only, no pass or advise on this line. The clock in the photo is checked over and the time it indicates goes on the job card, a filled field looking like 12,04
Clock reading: 10,30
